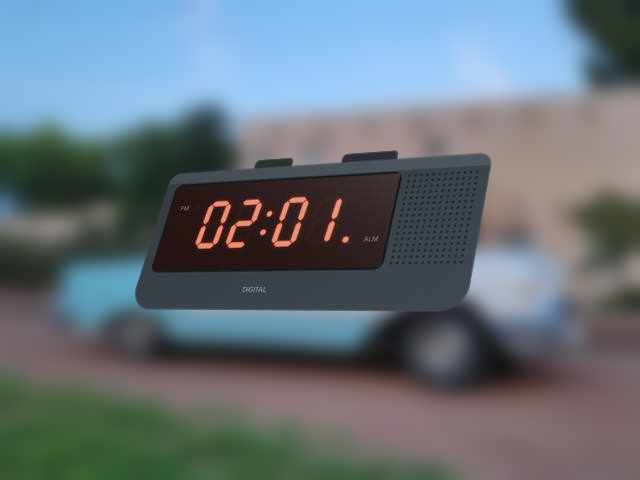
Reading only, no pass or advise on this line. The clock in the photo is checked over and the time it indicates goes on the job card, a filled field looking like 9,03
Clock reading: 2,01
